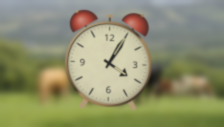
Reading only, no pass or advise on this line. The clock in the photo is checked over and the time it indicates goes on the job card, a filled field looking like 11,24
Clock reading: 4,05
